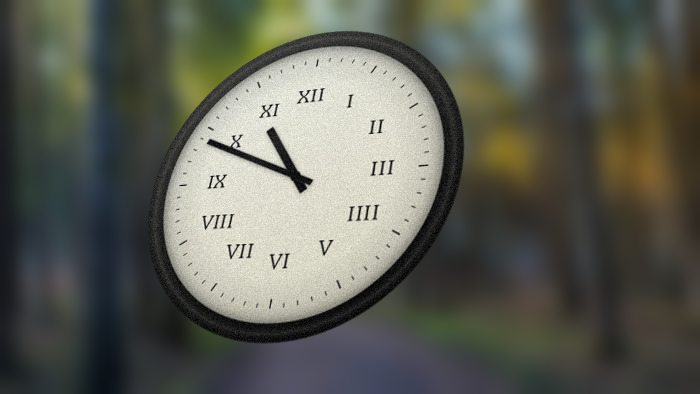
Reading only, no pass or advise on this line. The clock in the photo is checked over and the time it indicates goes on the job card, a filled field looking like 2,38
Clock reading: 10,49
